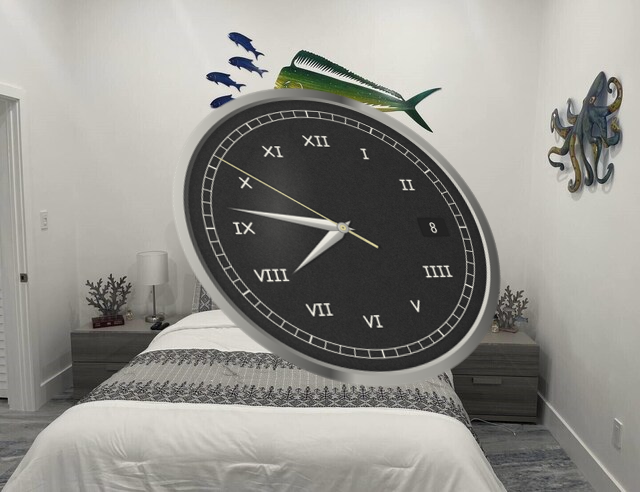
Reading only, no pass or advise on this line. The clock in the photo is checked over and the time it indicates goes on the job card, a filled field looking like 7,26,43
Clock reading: 7,46,51
